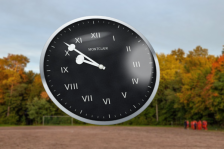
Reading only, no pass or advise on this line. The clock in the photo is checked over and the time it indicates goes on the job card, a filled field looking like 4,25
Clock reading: 9,52
